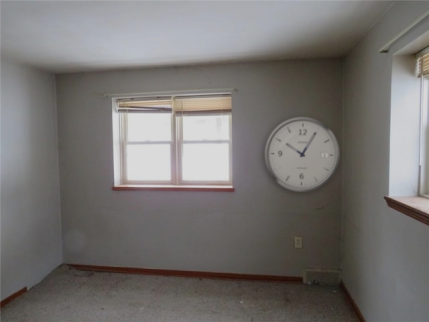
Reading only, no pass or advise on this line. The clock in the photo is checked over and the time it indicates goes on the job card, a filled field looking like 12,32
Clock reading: 10,05
